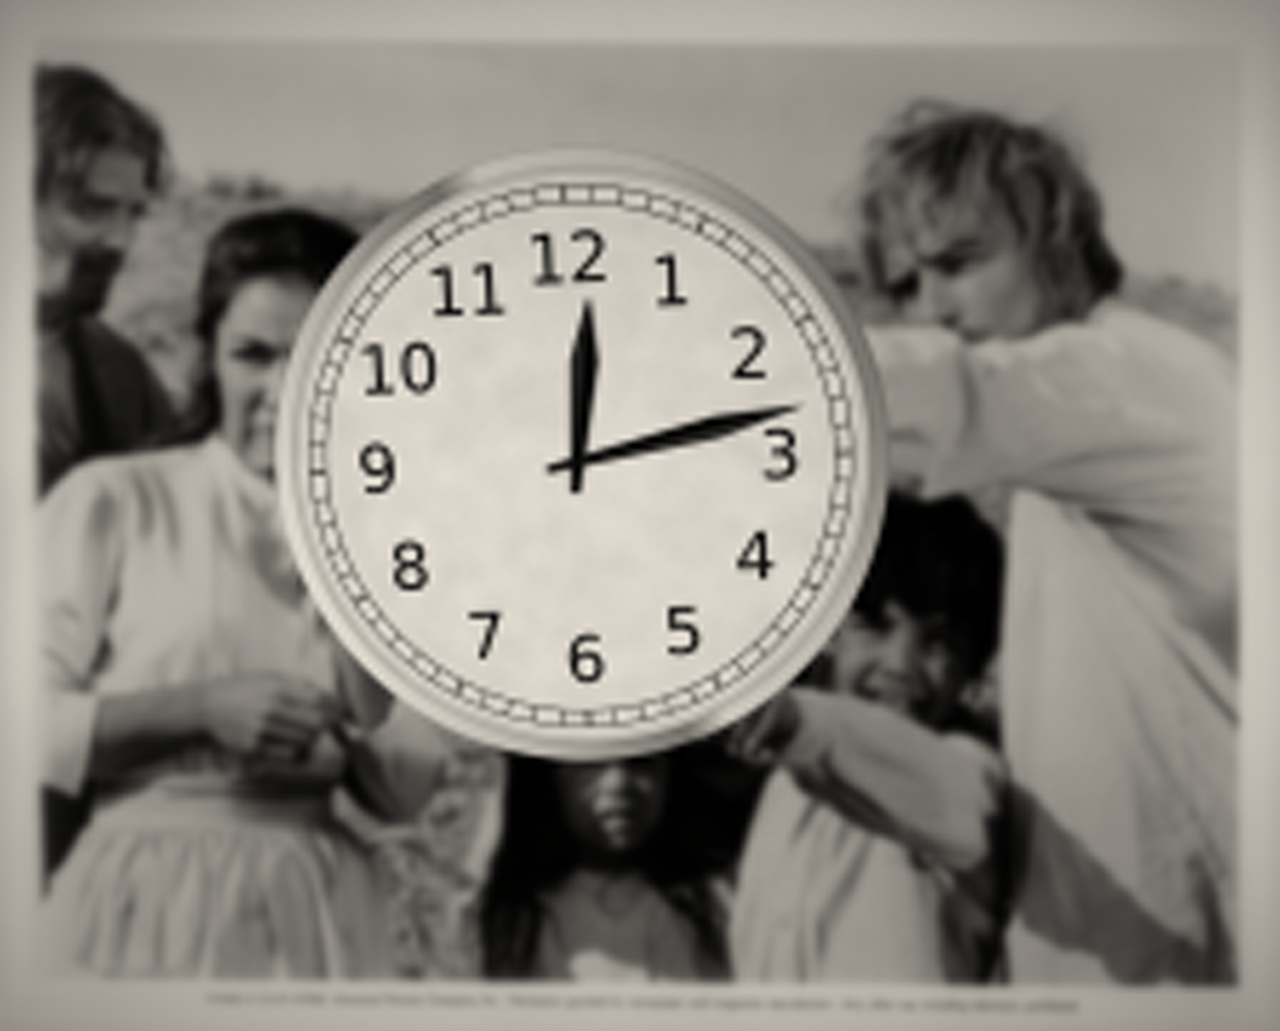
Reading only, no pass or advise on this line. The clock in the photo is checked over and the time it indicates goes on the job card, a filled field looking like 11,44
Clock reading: 12,13
